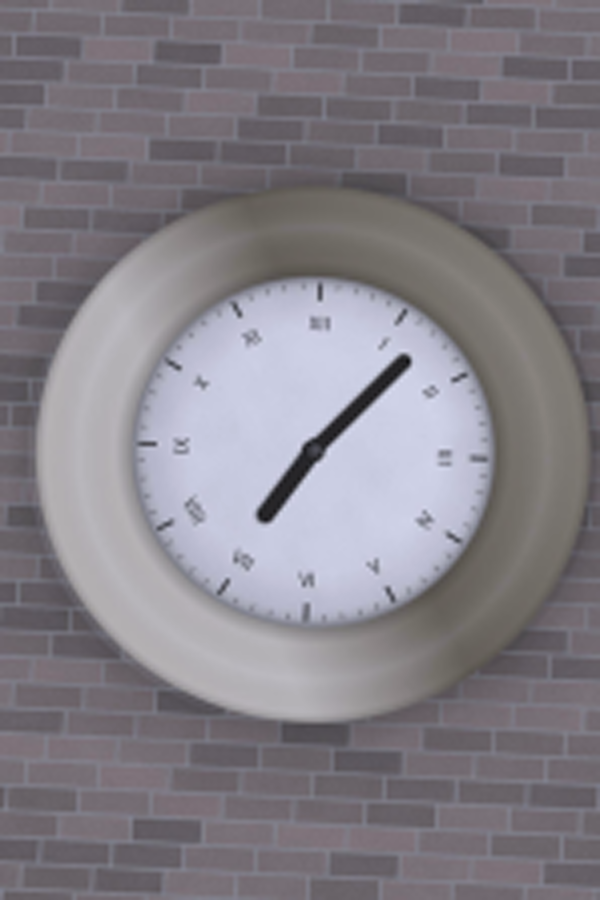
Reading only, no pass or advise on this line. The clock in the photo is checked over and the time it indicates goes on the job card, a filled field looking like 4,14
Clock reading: 7,07
